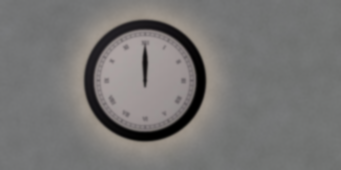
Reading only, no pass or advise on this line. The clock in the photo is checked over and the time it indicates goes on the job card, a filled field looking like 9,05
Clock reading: 12,00
